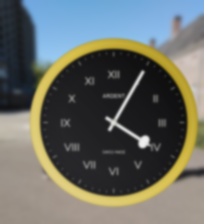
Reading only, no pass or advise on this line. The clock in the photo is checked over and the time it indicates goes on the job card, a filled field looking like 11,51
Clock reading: 4,05
